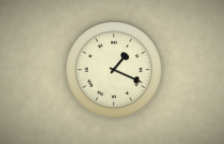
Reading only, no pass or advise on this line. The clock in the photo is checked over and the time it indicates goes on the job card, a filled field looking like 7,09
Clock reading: 1,19
